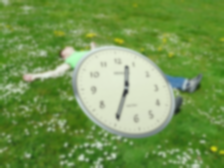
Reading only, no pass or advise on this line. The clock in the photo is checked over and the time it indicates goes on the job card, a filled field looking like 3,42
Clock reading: 12,35
